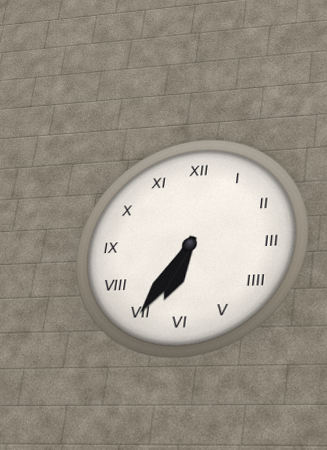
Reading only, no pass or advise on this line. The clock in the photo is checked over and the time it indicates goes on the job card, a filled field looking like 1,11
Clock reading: 6,35
